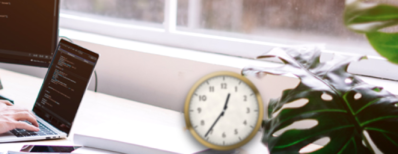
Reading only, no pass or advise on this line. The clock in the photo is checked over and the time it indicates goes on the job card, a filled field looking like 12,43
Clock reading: 12,36
